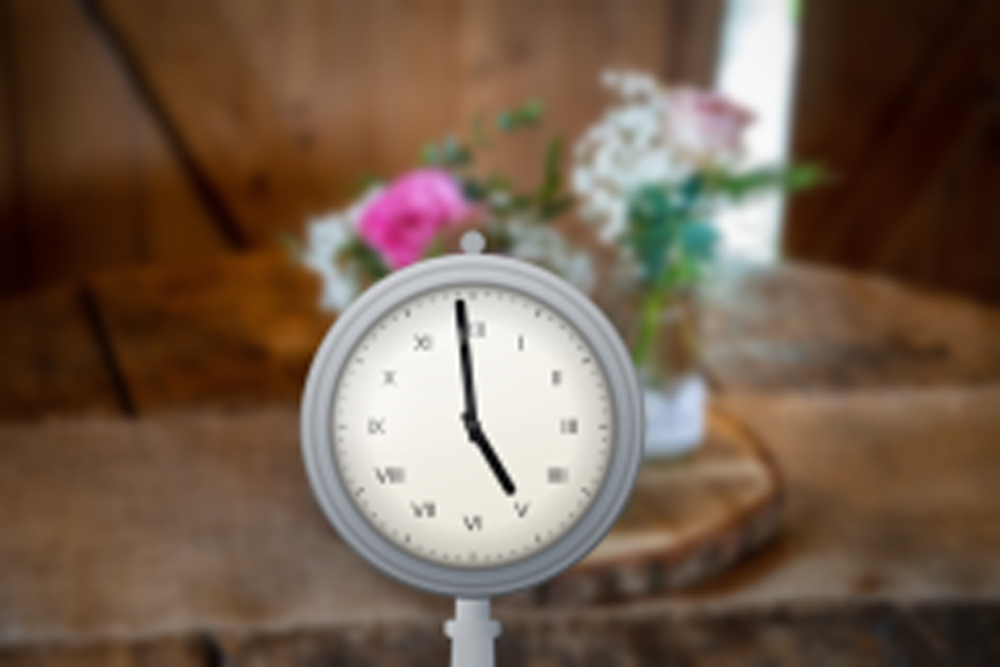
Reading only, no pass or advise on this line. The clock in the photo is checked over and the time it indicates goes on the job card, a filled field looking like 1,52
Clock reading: 4,59
